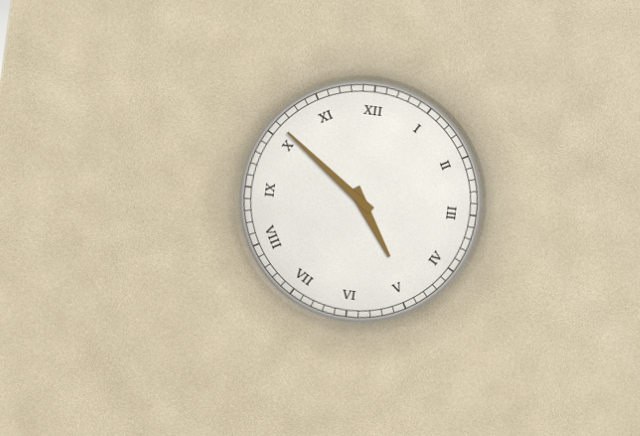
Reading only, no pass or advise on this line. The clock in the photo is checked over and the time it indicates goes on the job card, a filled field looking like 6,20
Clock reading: 4,51
